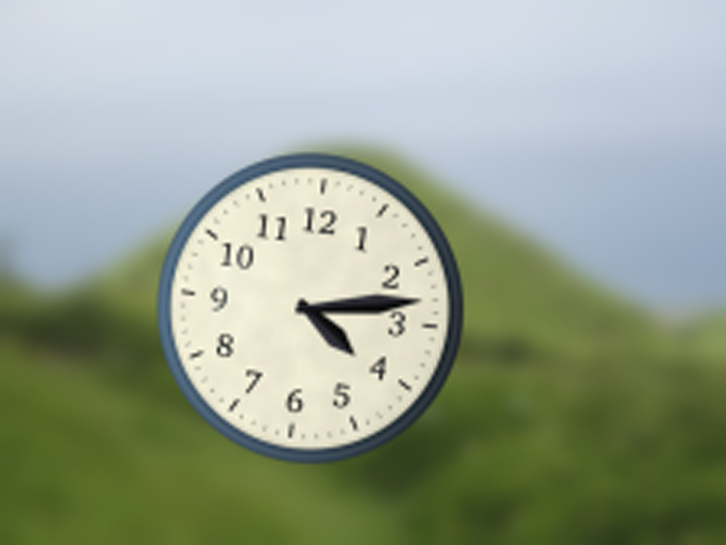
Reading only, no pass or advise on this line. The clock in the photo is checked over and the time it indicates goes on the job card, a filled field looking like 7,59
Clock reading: 4,13
